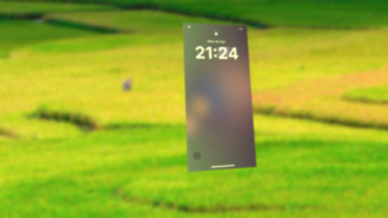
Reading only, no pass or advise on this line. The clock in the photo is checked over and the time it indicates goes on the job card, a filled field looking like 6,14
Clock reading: 21,24
